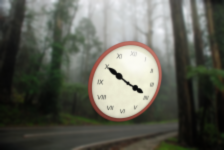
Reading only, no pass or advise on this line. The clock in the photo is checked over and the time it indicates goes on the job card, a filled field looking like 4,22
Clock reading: 3,50
